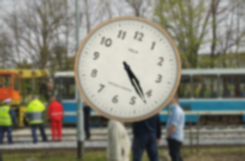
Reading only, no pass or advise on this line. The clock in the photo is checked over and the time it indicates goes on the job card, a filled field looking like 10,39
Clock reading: 4,22
